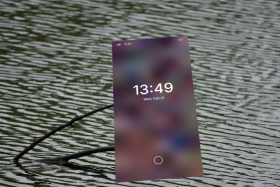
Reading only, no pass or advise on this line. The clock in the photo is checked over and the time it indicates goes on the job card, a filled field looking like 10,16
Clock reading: 13,49
